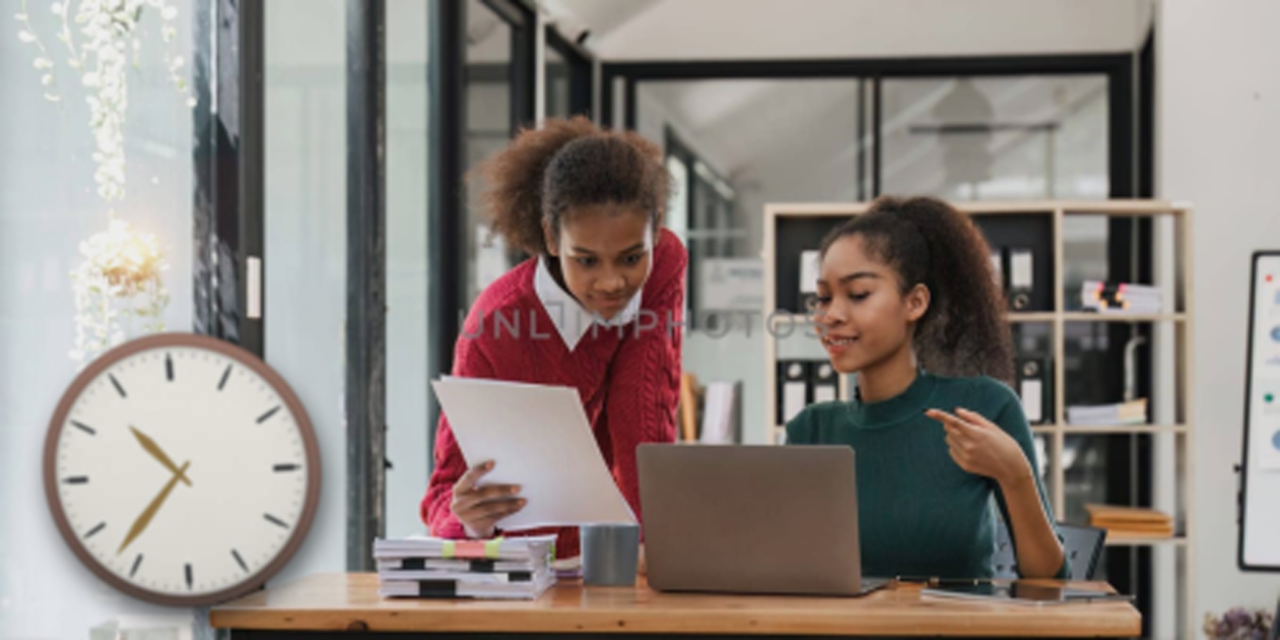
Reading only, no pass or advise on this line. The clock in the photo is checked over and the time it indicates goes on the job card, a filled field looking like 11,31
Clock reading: 10,37
